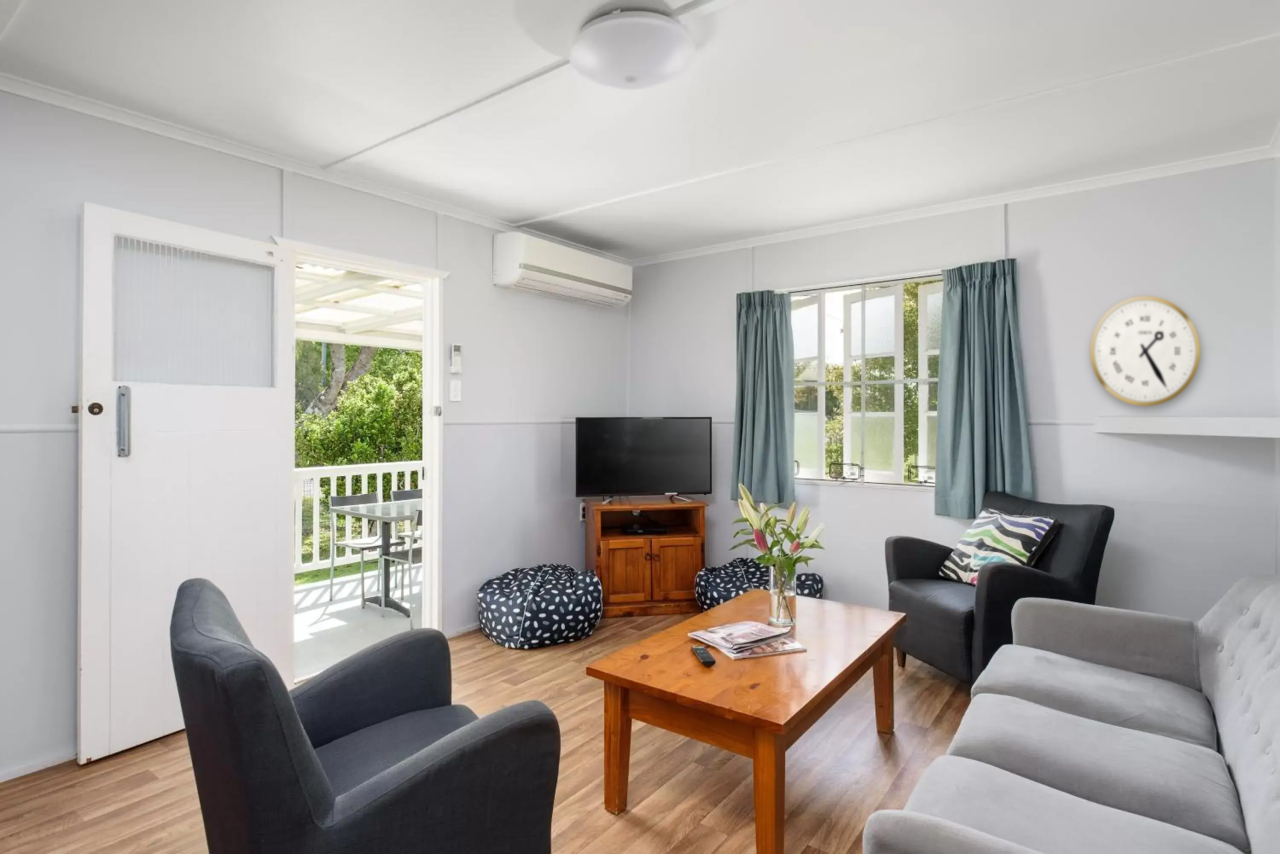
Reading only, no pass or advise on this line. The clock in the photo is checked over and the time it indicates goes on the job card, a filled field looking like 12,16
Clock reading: 1,25
